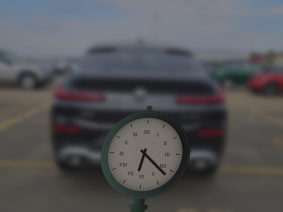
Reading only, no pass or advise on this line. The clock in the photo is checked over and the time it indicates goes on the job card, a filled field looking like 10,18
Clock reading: 6,22
